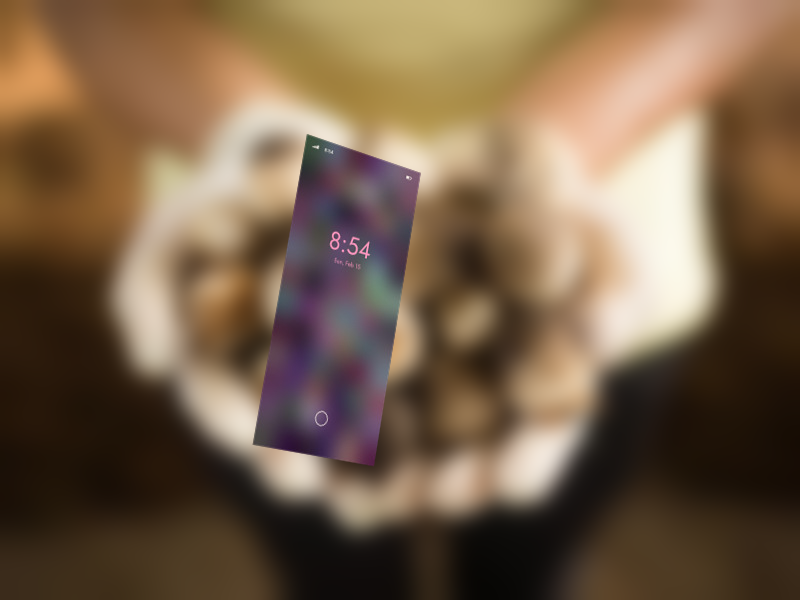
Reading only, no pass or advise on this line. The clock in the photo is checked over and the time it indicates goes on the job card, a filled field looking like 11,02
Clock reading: 8,54
